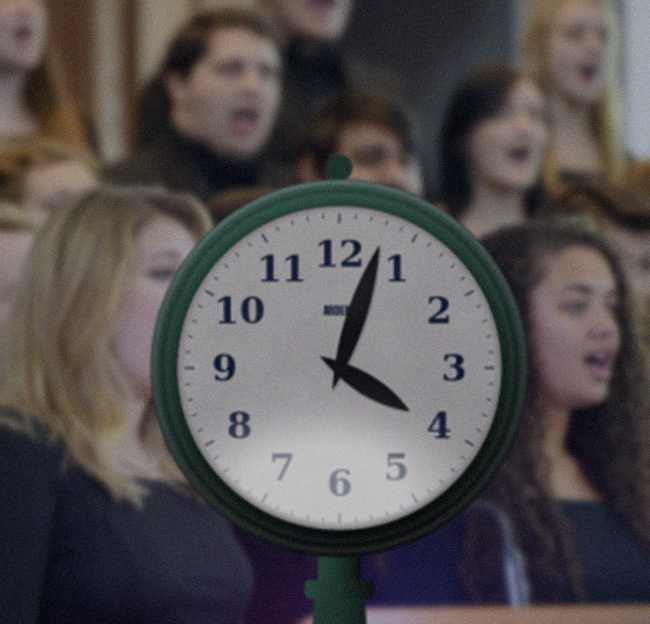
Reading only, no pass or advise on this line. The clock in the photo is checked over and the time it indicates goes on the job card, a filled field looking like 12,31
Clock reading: 4,03
